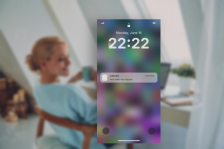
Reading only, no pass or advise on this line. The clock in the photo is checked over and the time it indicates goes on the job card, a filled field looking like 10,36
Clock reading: 22,22
